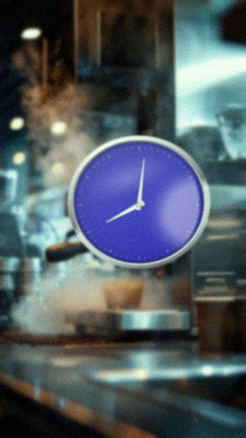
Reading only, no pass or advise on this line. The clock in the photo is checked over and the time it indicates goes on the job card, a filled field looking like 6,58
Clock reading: 8,01
